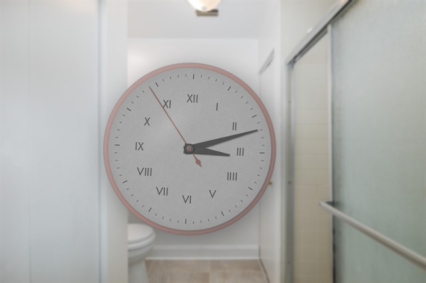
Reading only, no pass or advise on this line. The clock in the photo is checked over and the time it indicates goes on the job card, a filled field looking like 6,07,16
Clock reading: 3,11,54
